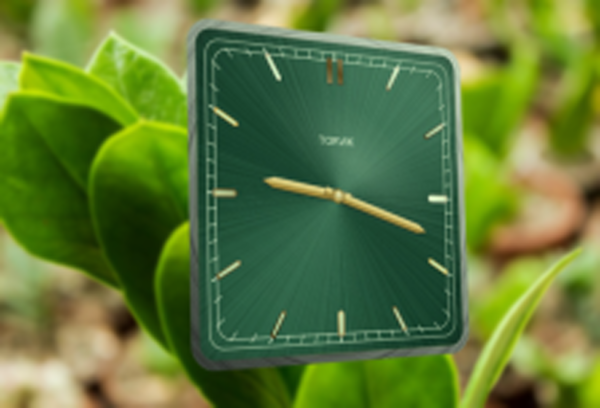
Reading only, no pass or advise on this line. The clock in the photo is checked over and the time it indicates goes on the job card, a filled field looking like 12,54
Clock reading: 9,18
